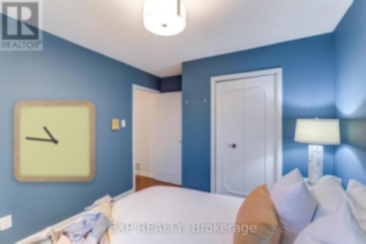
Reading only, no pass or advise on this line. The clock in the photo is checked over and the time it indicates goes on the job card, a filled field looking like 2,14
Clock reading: 10,46
